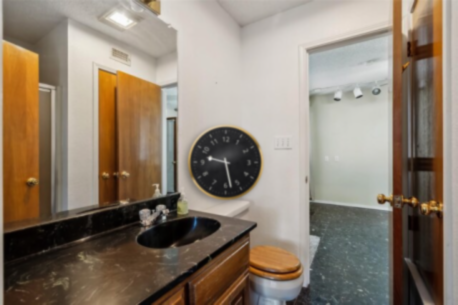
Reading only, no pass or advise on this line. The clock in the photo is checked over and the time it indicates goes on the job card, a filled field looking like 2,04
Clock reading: 9,28
